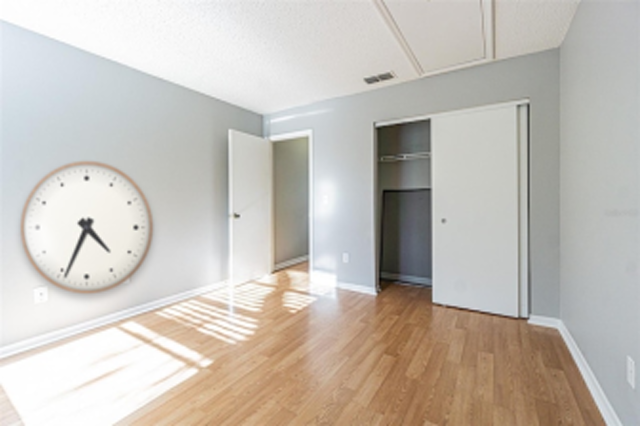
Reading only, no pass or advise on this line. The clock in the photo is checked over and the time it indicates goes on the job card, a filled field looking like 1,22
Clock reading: 4,34
